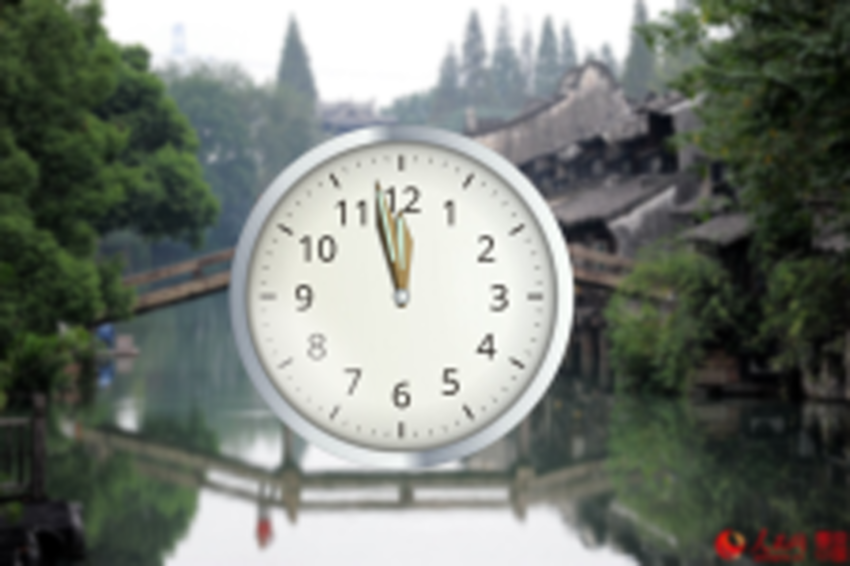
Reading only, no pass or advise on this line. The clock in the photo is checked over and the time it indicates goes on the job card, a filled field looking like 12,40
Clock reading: 11,58
